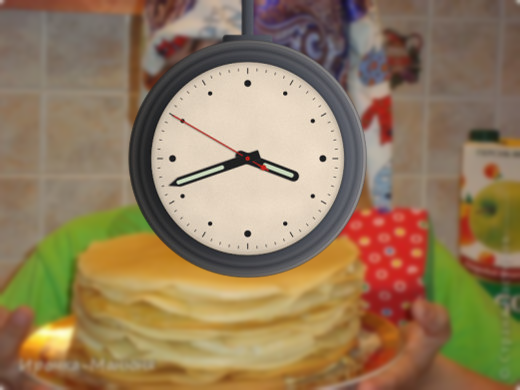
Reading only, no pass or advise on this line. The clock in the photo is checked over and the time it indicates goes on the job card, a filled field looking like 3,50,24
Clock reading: 3,41,50
